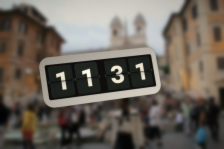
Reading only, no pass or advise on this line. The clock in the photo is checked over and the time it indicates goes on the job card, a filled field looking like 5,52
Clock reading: 11,31
